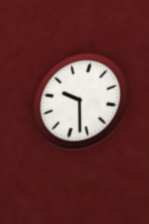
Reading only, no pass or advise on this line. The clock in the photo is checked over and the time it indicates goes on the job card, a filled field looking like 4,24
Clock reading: 9,27
